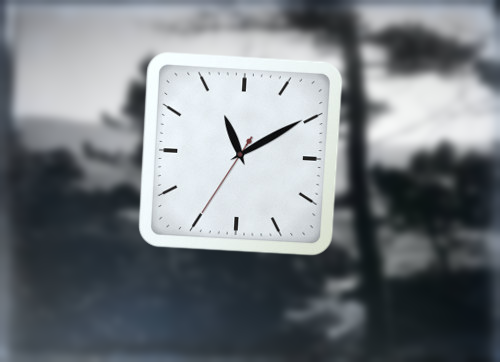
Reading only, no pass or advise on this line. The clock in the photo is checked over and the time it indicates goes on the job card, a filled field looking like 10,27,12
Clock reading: 11,09,35
